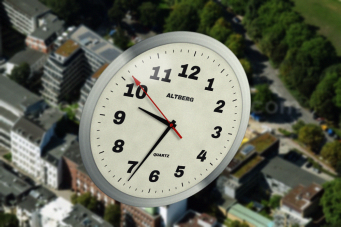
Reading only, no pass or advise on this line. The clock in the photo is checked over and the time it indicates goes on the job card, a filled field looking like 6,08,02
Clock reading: 9,33,51
